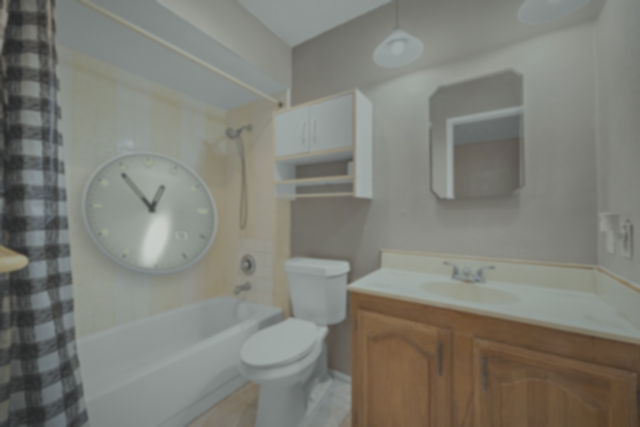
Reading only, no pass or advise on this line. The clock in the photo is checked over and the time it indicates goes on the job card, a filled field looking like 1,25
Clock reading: 12,54
